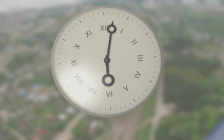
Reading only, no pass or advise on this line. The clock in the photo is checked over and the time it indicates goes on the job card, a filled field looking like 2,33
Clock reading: 6,02
